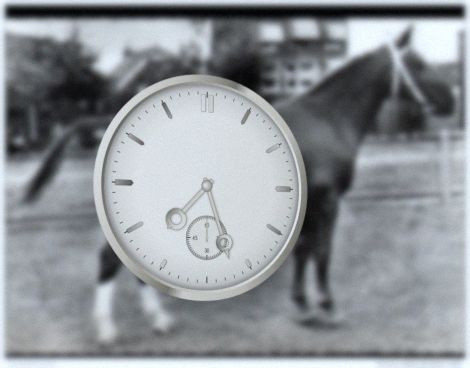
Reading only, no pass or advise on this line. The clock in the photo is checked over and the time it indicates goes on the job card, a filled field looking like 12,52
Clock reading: 7,27
